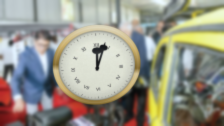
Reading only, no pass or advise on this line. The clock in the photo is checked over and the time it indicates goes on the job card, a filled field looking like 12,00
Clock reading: 12,03
